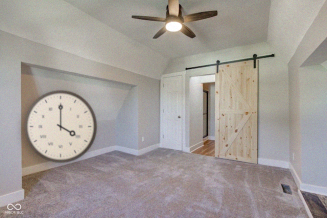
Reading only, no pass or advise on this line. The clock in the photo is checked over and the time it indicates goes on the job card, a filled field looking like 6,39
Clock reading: 4,00
